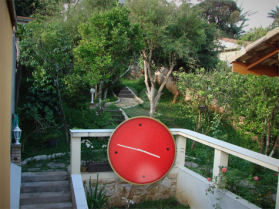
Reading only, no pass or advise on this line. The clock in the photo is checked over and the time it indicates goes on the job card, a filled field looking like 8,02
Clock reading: 3,48
